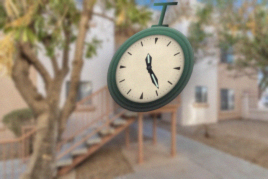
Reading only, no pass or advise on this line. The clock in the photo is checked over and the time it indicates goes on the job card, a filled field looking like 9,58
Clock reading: 11,24
